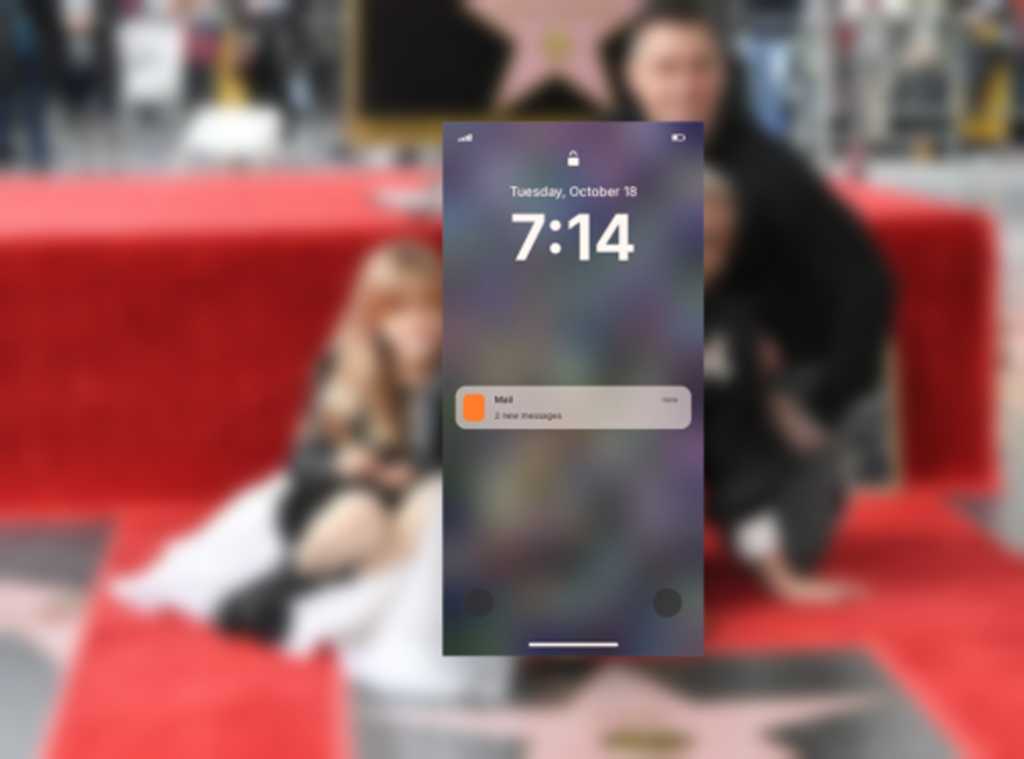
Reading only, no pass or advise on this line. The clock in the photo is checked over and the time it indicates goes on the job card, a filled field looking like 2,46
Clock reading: 7,14
